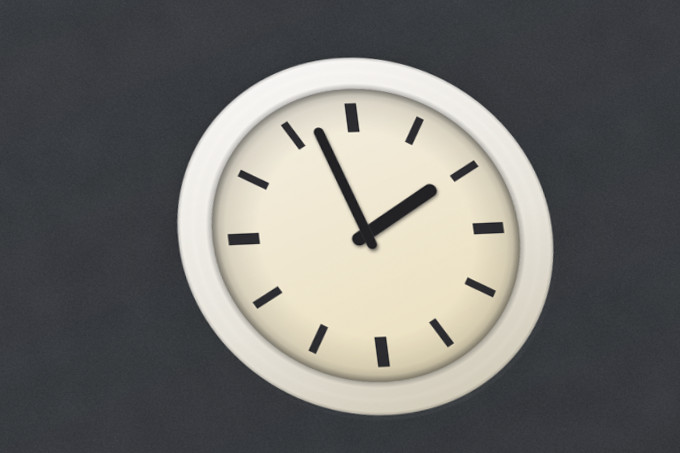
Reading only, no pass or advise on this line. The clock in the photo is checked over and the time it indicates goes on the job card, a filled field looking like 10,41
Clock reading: 1,57
